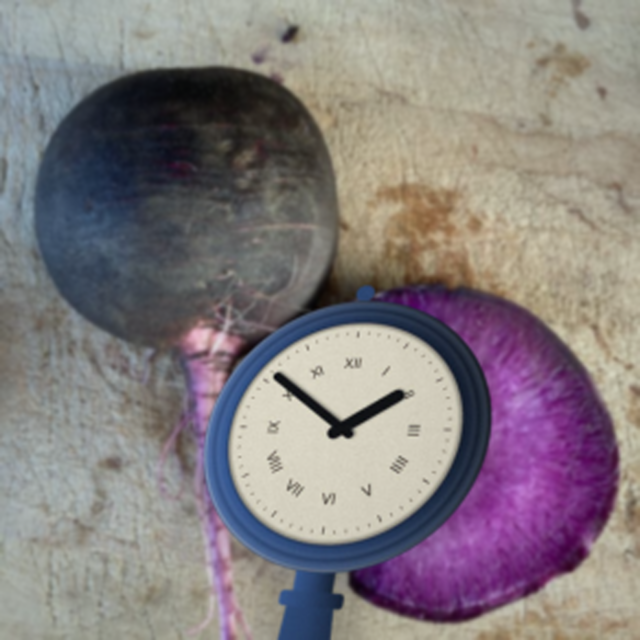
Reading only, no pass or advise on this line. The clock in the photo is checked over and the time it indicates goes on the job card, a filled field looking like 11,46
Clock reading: 1,51
